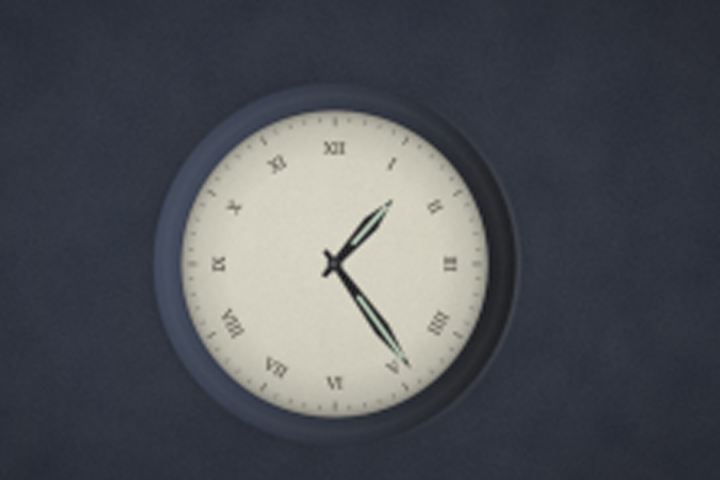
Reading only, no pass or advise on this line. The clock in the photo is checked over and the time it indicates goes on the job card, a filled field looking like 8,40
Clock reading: 1,24
